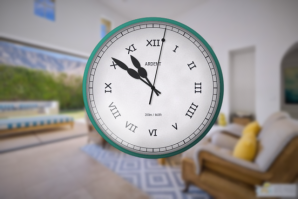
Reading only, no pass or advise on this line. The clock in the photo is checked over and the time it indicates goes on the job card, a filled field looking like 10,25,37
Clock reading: 10,51,02
